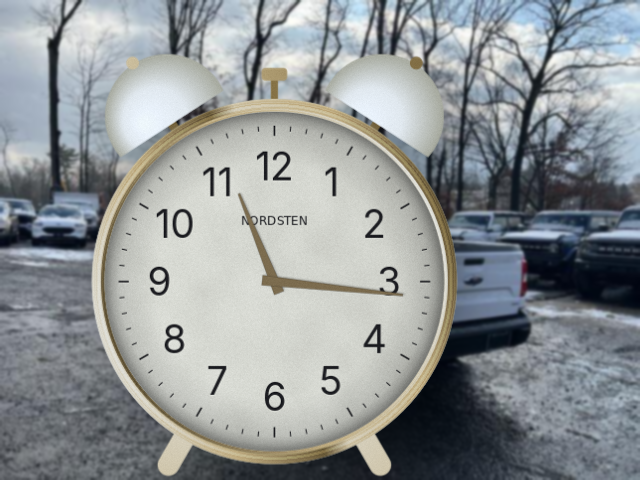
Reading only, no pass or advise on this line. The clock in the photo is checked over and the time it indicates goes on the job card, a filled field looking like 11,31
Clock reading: 11,16
